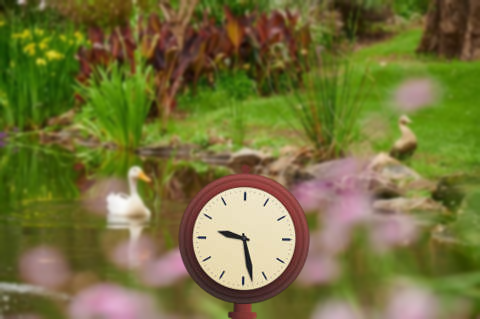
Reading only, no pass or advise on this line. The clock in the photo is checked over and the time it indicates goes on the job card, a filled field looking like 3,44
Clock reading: 9,28
